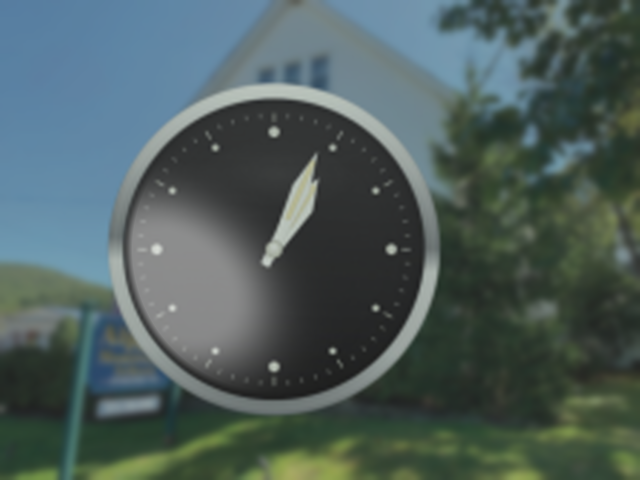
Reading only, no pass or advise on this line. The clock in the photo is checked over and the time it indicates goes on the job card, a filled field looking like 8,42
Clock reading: 1,04
